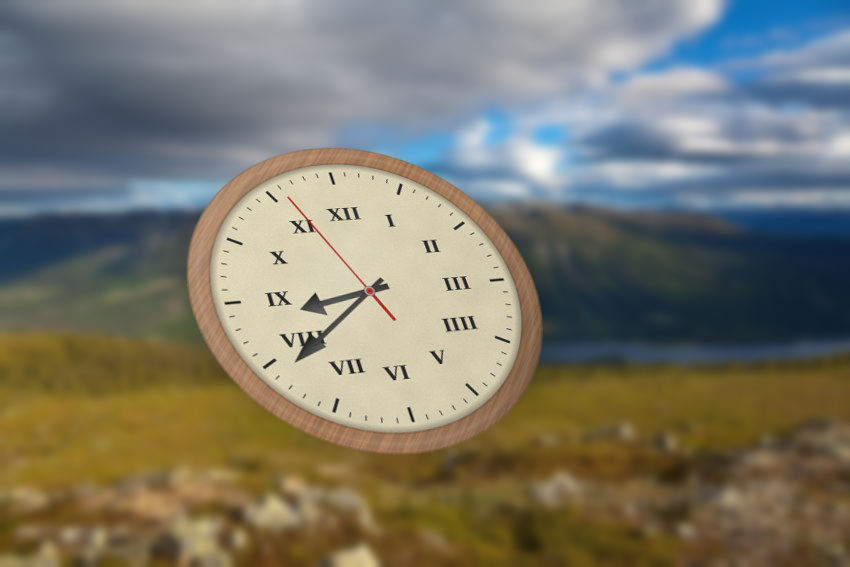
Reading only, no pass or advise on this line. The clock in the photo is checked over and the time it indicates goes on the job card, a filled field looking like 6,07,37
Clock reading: 8,38,56
